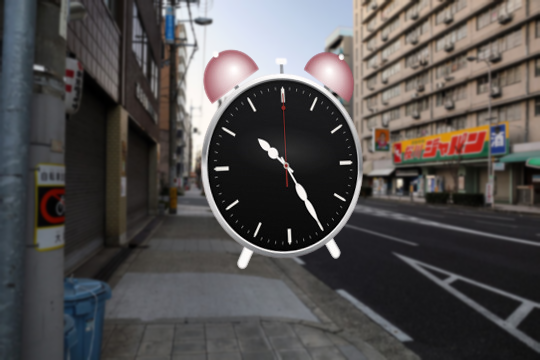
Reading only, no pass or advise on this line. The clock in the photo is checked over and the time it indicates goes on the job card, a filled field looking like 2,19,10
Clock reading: 10,25,00
